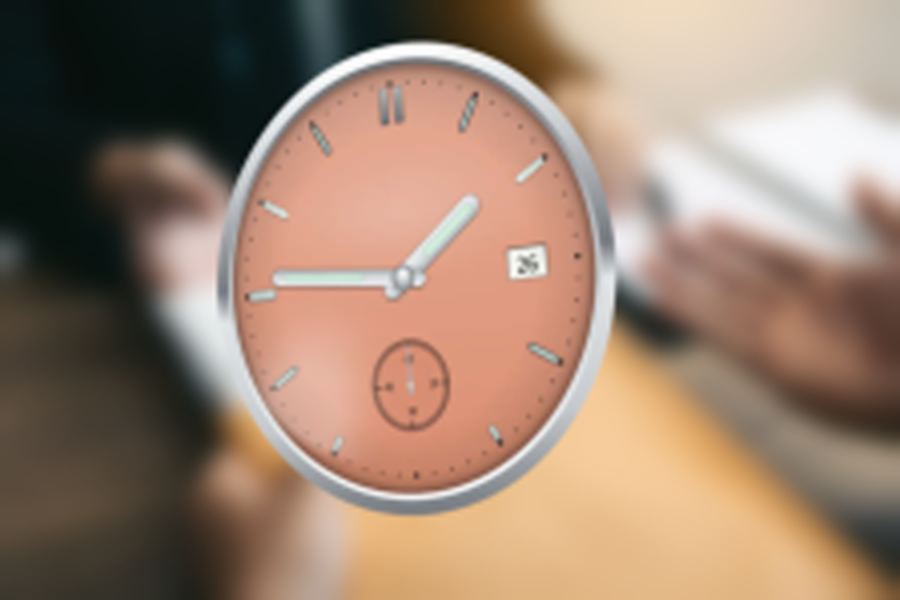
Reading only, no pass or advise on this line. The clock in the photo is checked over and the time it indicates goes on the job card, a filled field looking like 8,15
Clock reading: 1,46
